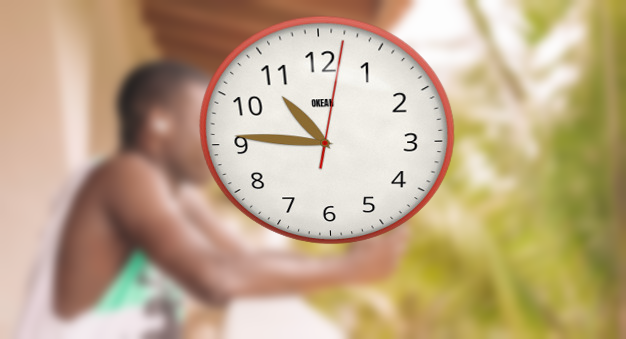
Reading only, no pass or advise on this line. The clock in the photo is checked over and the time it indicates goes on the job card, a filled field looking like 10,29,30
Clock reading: 10,46,02
